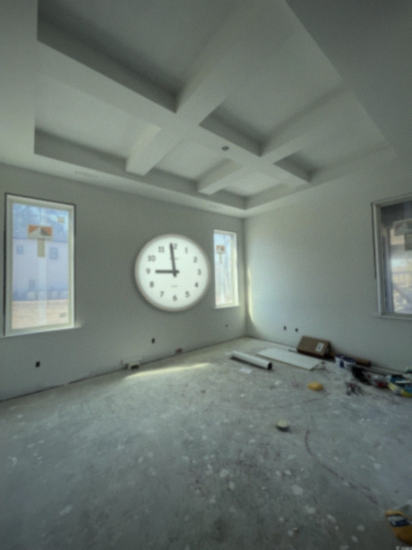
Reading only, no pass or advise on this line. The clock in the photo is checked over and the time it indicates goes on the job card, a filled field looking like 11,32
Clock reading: 8,59
